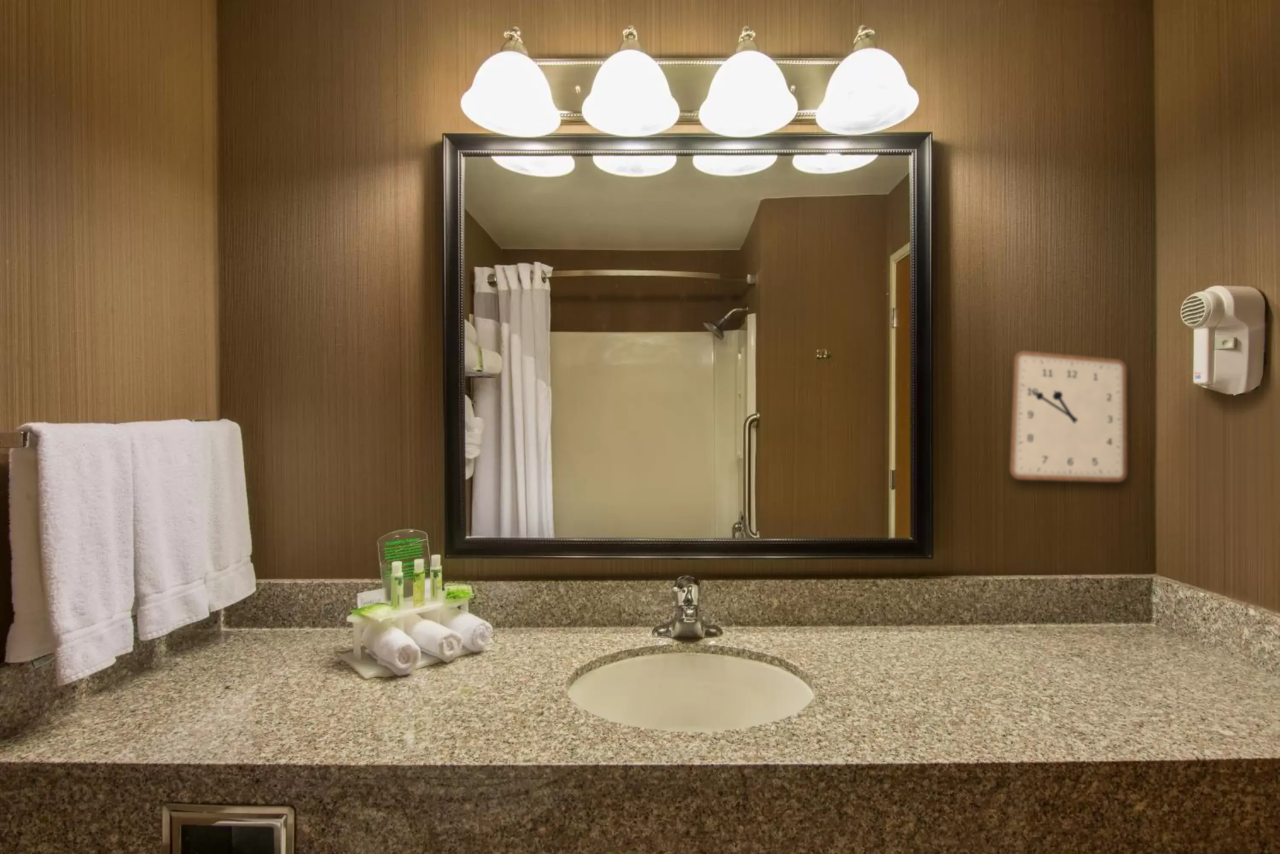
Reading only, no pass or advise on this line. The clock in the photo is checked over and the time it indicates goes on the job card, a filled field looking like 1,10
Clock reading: 10,50
